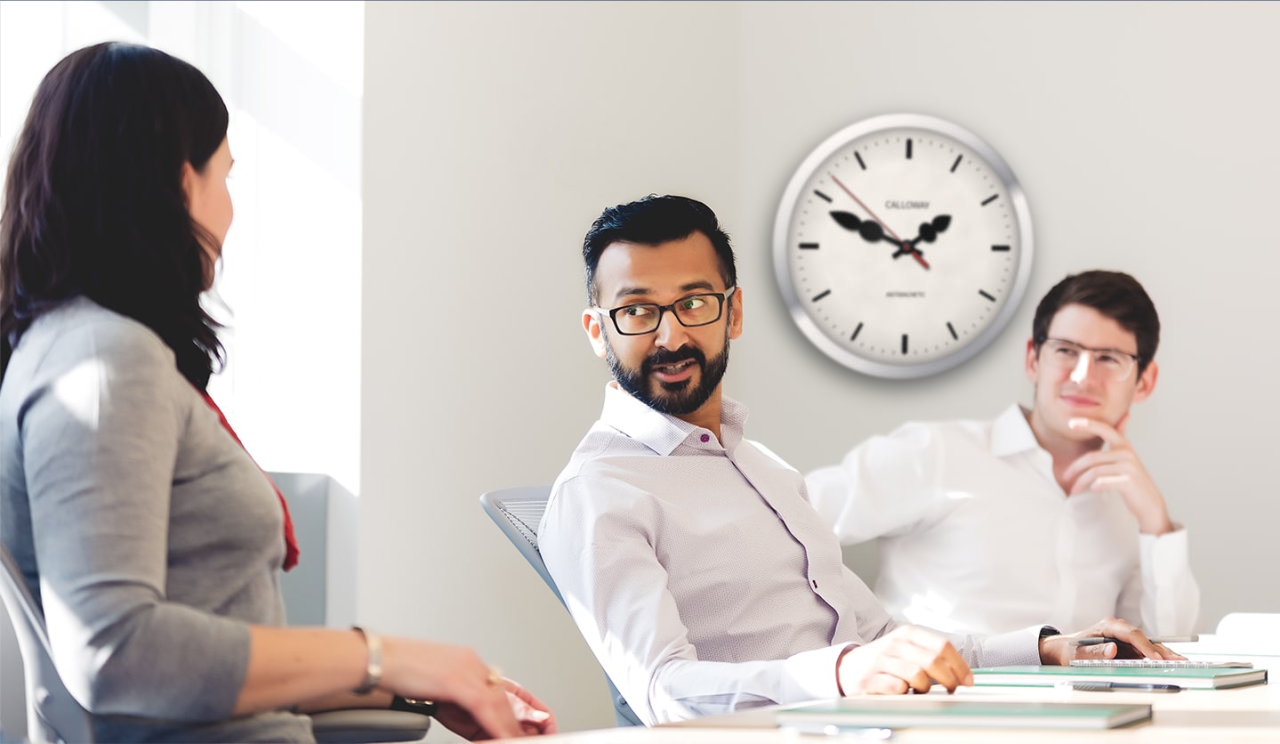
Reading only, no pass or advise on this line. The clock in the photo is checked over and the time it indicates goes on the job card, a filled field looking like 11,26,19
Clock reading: 1,48,52
